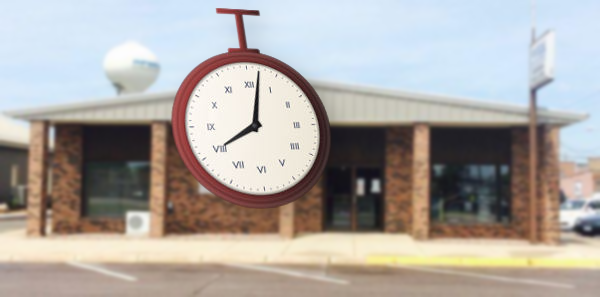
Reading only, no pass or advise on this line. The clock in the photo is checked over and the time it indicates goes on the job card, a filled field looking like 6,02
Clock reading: 8,02
